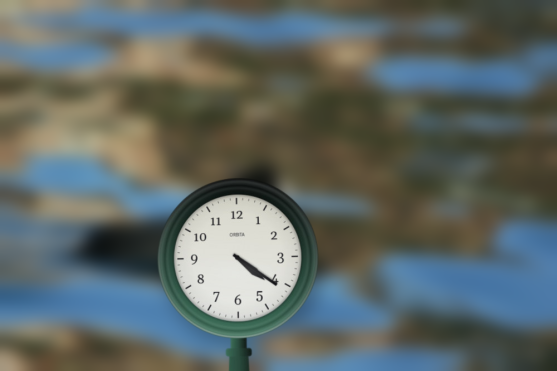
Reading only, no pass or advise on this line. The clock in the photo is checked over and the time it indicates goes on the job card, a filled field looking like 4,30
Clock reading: 4,21
